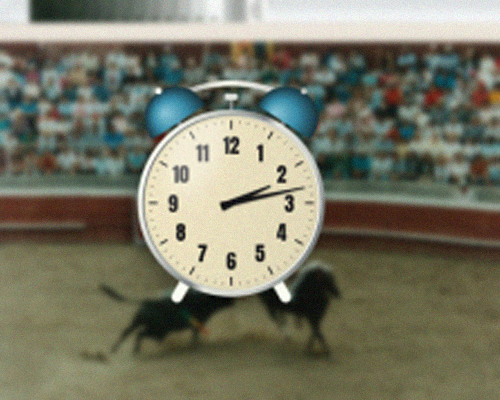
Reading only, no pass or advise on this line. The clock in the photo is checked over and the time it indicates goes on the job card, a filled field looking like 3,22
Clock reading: 2,13
